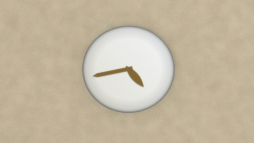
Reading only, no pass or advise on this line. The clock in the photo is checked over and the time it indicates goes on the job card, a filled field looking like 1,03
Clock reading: 4,43
